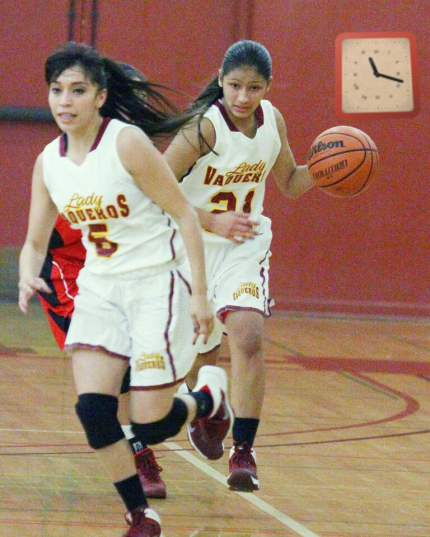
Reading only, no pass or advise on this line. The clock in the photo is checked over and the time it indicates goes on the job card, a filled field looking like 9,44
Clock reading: 11,18
